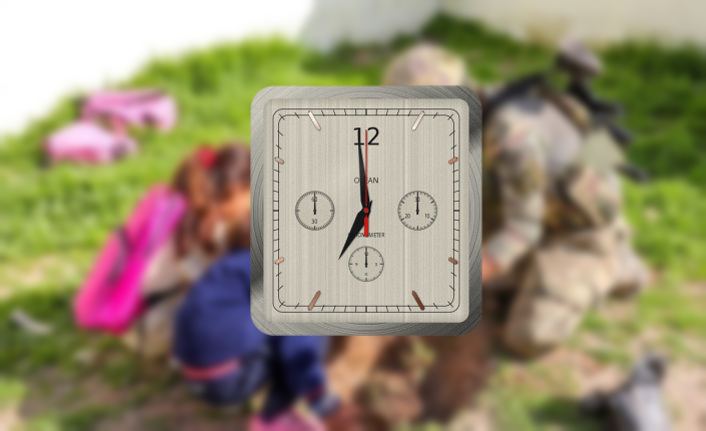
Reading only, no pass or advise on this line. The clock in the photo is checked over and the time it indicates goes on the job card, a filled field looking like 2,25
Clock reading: 6,59
